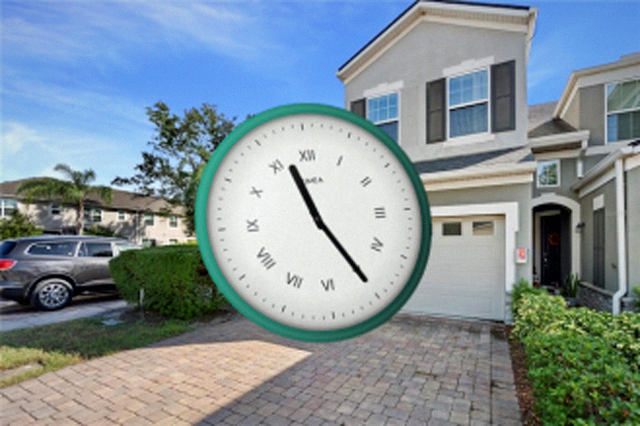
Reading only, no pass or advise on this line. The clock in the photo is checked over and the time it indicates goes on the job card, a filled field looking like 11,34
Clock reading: 11,25
